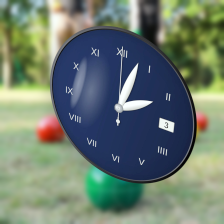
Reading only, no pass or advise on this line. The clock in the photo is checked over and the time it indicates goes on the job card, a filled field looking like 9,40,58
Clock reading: 2,03,00
